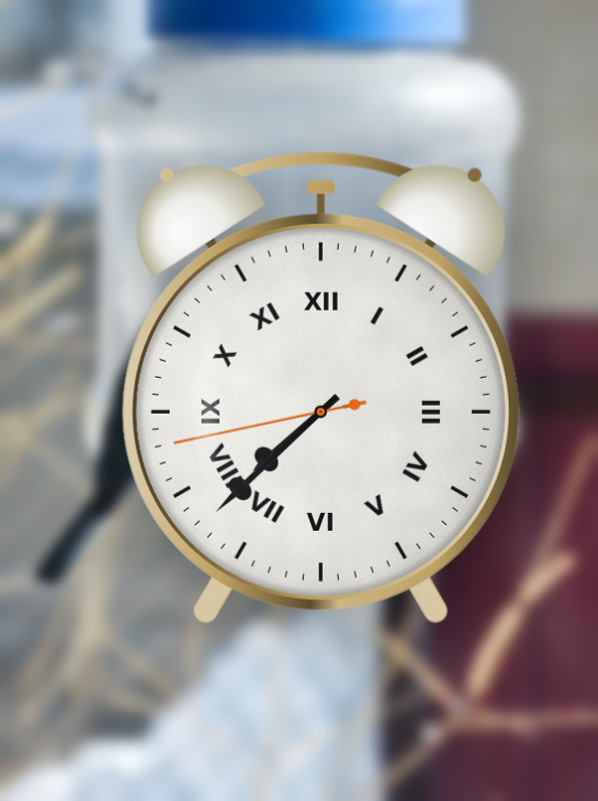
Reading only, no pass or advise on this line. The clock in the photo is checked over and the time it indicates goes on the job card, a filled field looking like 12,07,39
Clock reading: 7,37,43
